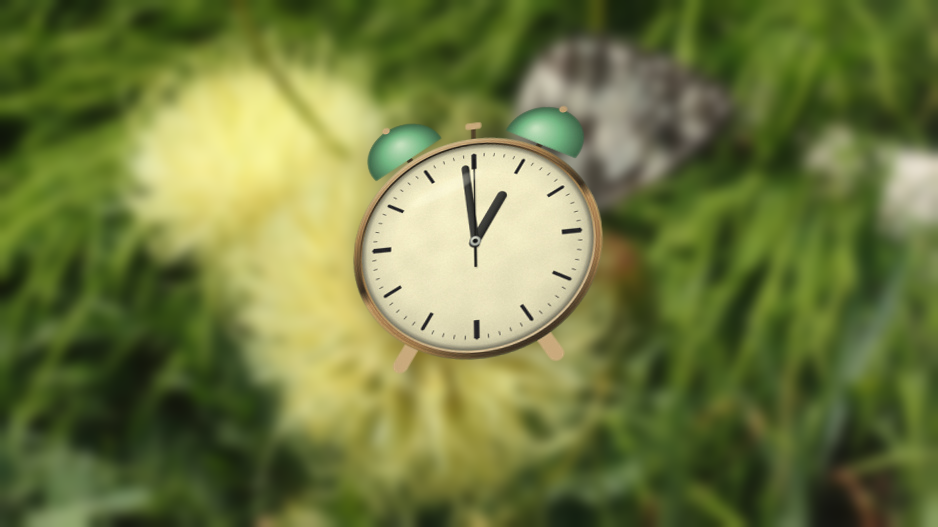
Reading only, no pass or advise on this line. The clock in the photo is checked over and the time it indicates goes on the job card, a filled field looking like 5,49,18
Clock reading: 12,59,00
